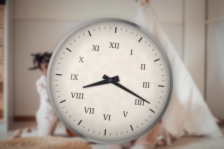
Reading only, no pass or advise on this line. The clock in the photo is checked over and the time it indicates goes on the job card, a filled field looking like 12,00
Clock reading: 8,19
